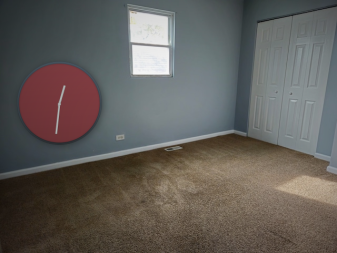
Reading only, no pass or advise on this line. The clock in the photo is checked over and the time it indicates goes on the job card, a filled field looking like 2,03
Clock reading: 12,31
